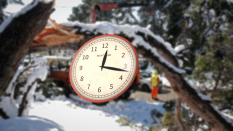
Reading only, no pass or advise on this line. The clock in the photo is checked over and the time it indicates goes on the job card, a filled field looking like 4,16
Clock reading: 12,17
